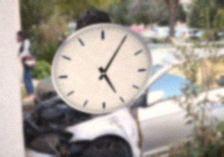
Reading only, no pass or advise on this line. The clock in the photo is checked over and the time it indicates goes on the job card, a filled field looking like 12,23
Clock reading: 5,05
